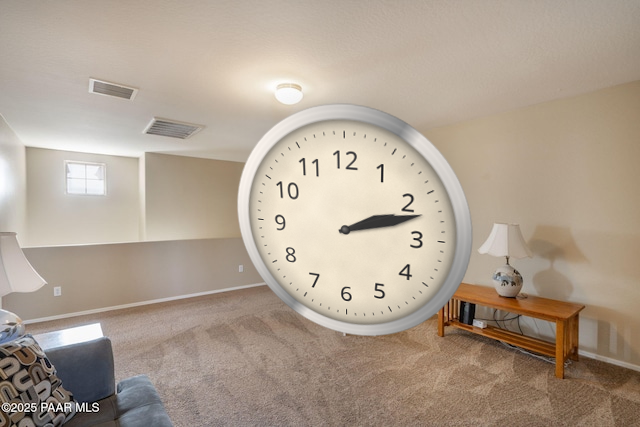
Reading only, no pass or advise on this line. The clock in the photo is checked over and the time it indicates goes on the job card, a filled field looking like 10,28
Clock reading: 2,12
